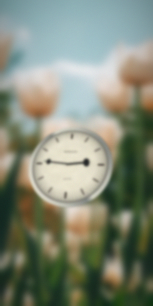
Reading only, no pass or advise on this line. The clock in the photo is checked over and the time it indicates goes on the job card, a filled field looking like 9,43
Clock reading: 2,46
